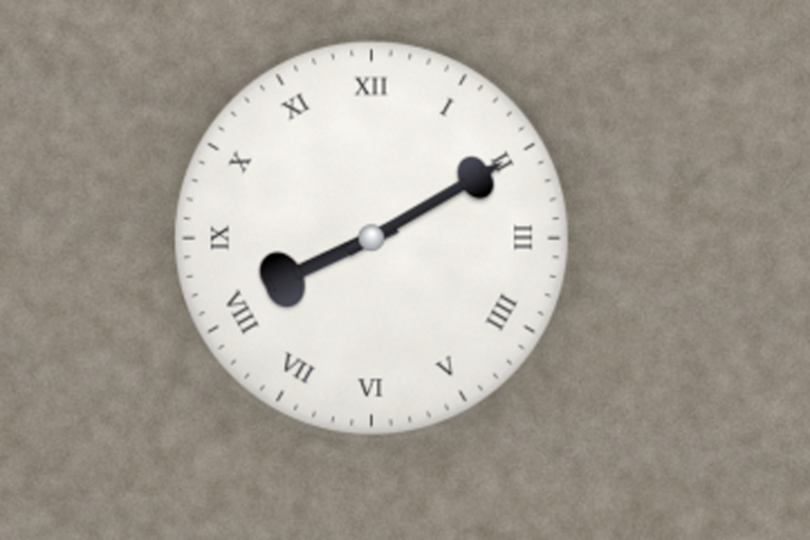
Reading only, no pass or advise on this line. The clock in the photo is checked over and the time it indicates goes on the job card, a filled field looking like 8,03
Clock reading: 8,10
